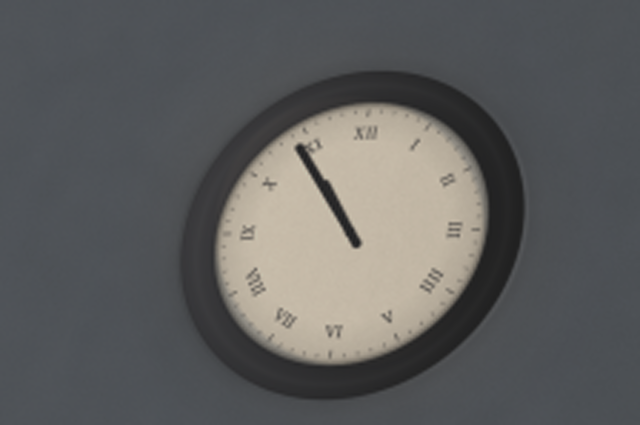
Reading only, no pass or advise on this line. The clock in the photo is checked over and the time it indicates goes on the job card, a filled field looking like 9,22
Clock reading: 10,54
